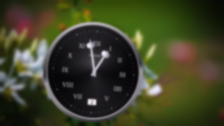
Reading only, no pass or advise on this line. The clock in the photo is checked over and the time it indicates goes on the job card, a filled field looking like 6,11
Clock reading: 12,58
